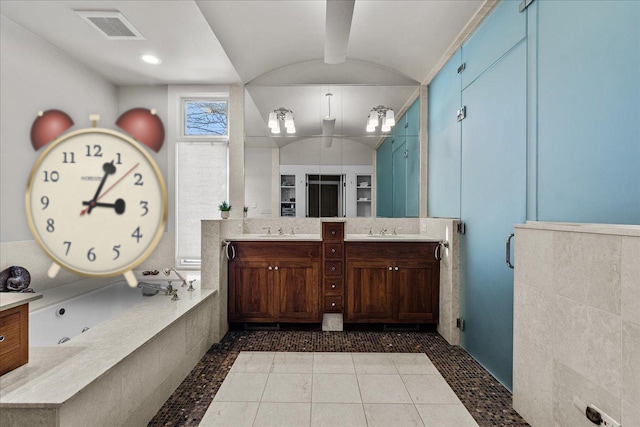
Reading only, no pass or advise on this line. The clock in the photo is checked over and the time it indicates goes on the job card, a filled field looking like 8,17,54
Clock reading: 3,04,08
